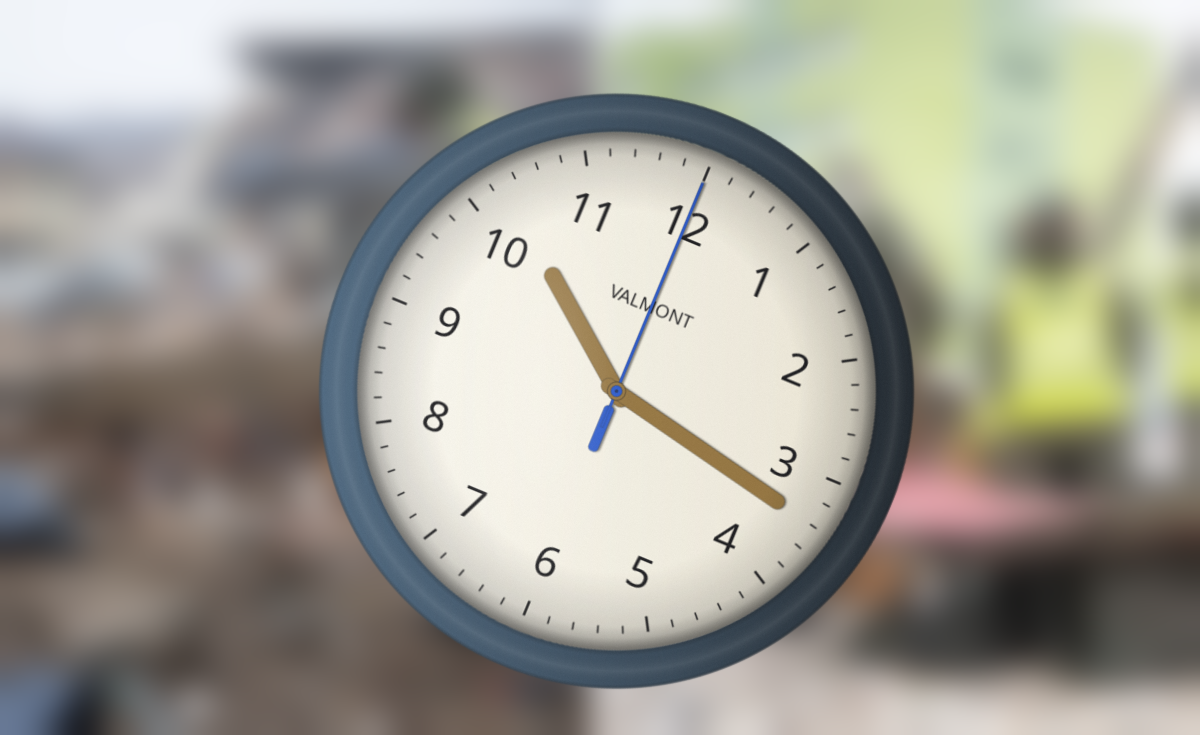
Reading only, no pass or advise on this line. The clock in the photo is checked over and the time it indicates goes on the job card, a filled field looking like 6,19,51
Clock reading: 10,17,00
